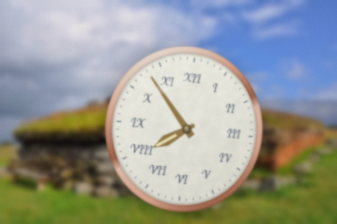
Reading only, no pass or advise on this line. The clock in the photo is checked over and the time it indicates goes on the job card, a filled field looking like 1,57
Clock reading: 7,53
